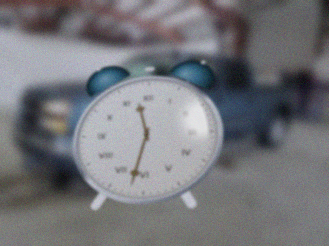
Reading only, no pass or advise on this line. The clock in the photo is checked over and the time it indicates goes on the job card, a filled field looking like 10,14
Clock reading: 11,32
